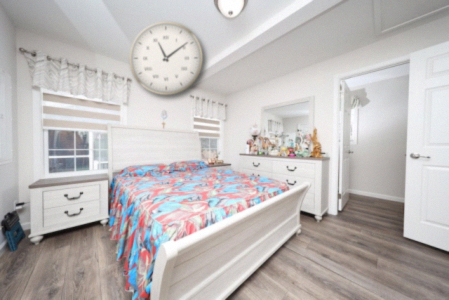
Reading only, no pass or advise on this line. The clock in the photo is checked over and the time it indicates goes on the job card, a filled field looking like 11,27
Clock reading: 11,09
